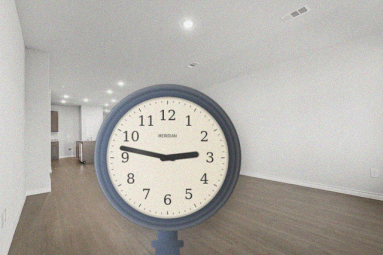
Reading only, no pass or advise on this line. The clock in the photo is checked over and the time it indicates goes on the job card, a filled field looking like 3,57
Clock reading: 2,47
